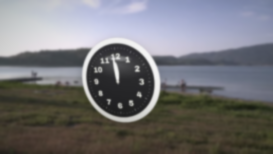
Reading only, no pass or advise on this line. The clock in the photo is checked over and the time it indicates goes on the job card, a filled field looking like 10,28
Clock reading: 11,59
